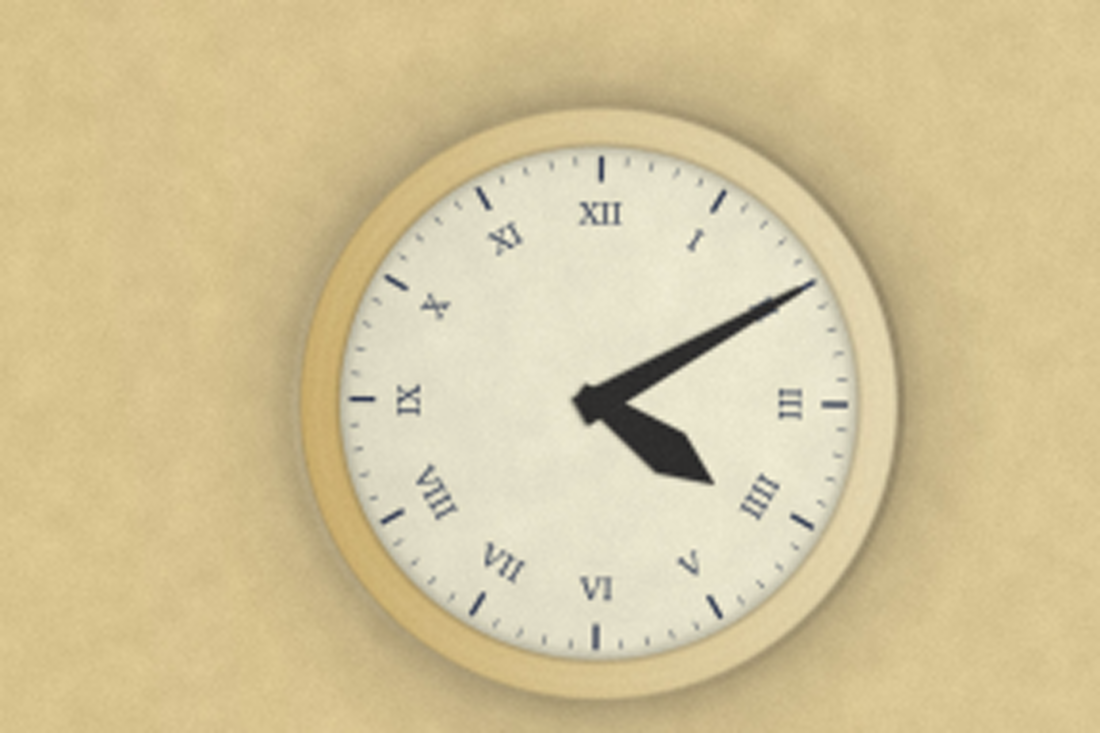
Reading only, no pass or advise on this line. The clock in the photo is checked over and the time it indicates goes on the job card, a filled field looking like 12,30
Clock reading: 4,10
